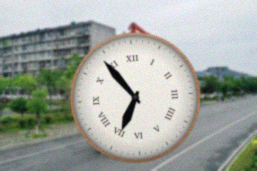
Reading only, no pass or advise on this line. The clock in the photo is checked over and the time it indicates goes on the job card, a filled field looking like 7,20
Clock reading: 6,54
